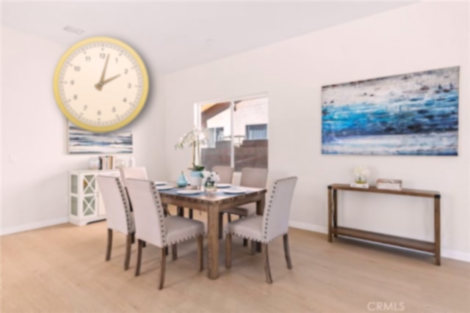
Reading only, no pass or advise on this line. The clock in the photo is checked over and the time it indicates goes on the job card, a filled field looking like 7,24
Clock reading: 2,02
